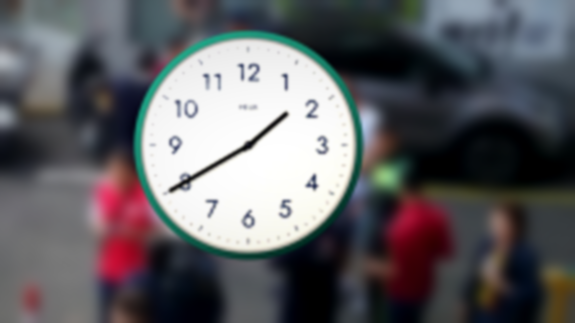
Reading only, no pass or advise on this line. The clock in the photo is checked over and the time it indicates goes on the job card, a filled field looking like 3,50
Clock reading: 1,40
